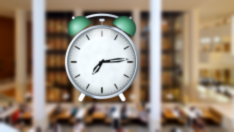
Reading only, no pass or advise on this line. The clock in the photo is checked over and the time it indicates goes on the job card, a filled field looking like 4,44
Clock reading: 7,14
